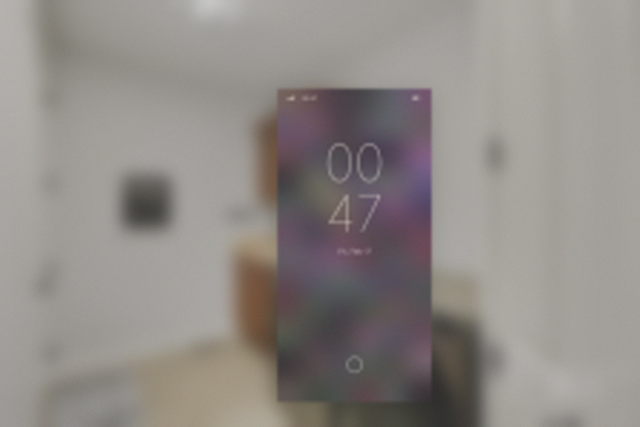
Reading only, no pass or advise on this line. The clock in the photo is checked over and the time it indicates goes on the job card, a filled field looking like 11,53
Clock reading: 0,47
